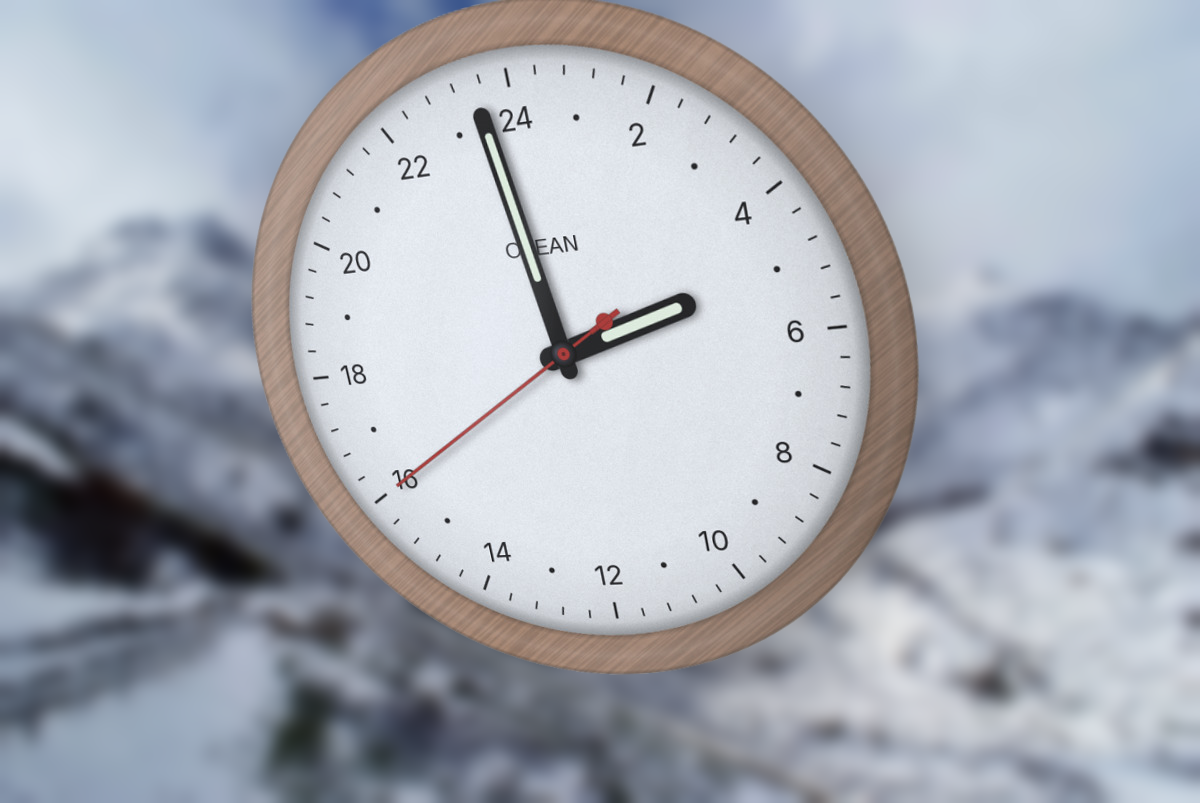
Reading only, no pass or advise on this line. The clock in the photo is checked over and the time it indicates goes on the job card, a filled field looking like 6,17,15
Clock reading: 4,58,40
